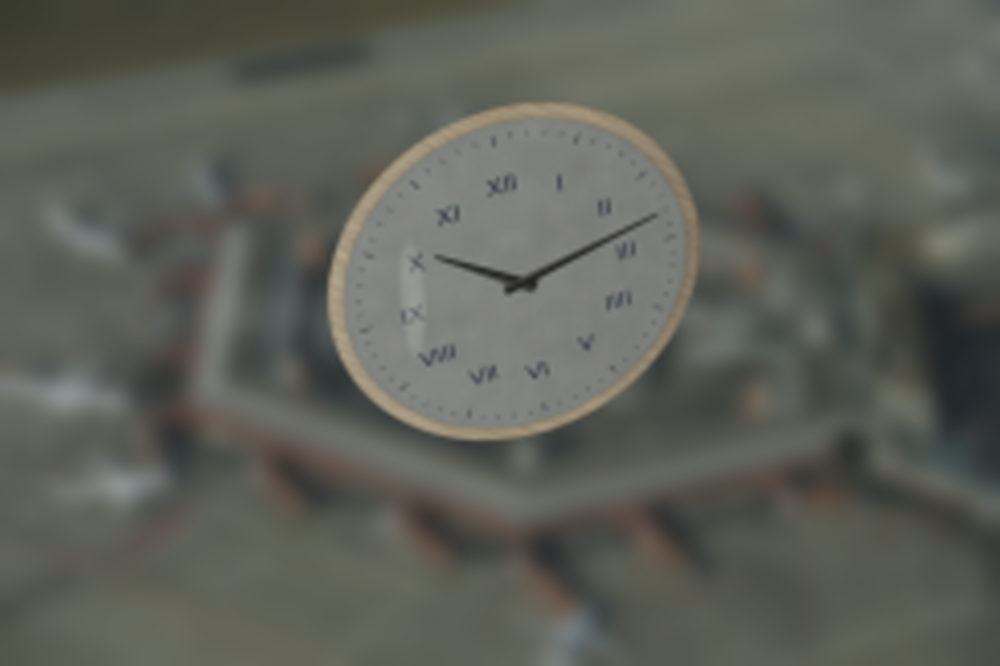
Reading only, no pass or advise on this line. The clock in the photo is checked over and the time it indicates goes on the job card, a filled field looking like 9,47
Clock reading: 10,13
